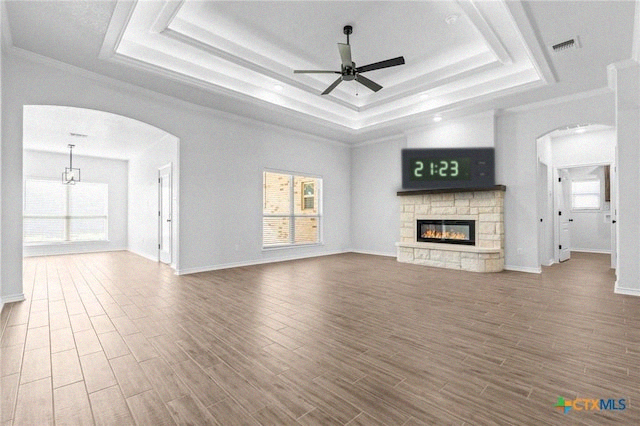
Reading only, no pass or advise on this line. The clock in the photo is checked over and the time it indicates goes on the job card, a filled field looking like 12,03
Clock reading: 21,23
